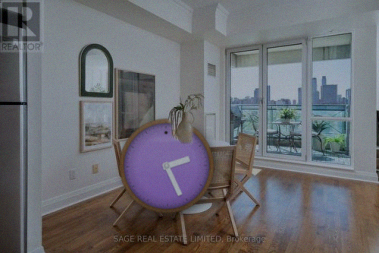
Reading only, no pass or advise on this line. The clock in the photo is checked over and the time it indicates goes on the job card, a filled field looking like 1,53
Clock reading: 2,26
